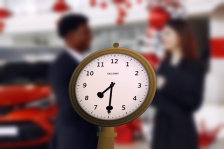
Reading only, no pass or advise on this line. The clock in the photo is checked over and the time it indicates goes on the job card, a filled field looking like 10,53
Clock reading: 7,30
